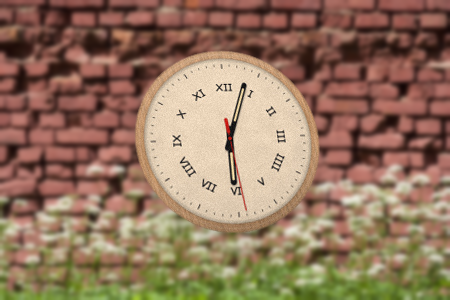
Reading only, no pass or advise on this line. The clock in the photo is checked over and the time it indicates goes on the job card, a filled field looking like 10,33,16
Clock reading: 6,03,29
